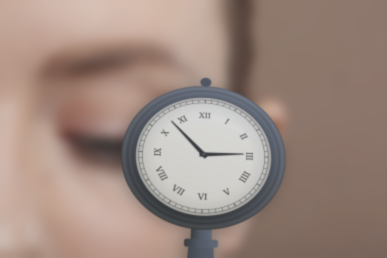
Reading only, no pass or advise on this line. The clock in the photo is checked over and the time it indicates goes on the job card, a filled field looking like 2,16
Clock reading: 2,53
